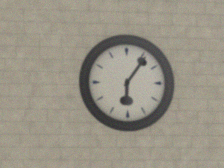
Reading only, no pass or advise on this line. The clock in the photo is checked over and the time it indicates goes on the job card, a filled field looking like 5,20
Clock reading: 6,06
